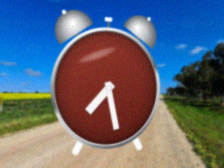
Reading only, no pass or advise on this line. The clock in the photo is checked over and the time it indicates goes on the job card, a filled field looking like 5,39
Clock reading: 7,28
